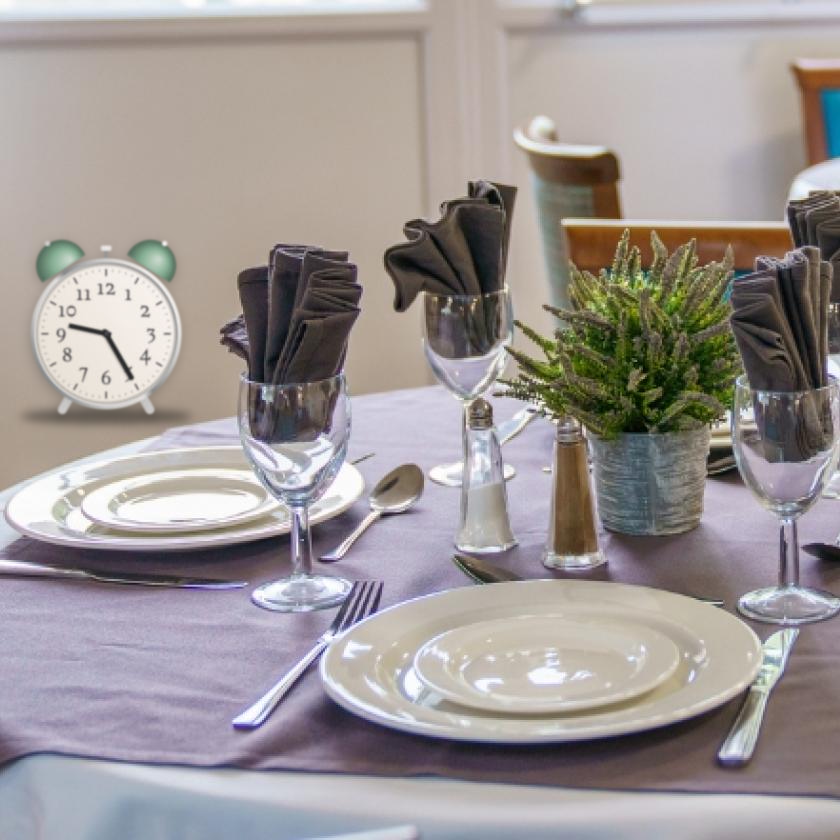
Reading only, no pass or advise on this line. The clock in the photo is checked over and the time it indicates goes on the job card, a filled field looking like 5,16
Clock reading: 9,25
